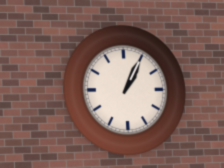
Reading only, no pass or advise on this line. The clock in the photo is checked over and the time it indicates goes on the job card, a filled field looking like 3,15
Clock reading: 1,05
